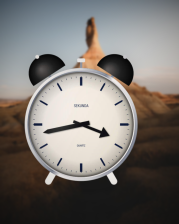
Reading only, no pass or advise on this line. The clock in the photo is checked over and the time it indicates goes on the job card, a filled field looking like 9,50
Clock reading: 3,43
